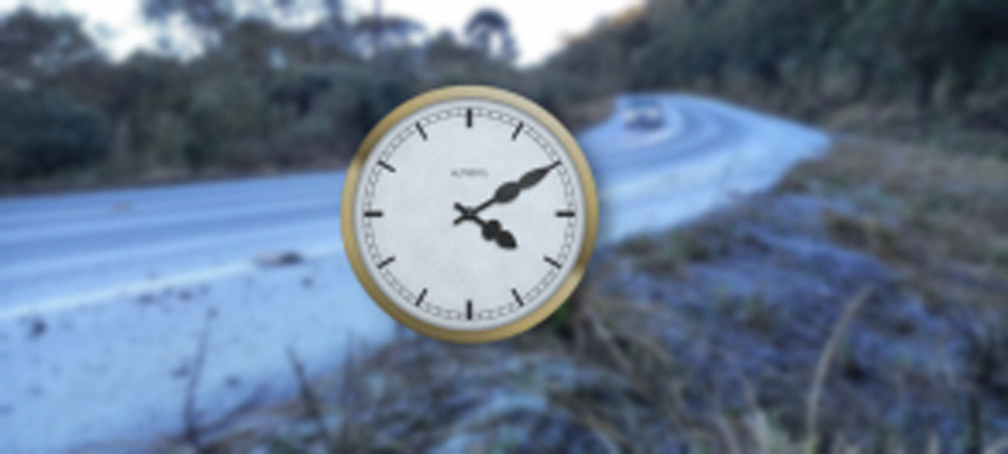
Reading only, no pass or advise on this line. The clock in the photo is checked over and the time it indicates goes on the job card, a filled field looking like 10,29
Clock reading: 4,10
